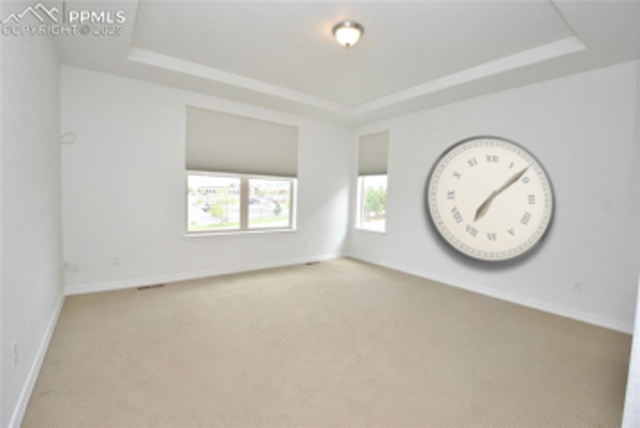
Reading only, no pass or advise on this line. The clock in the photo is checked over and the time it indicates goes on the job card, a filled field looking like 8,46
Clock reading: 7,08
